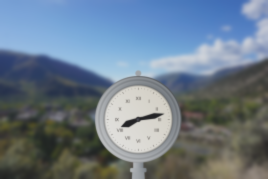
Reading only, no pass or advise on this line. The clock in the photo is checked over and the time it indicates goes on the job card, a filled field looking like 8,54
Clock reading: 8,13
